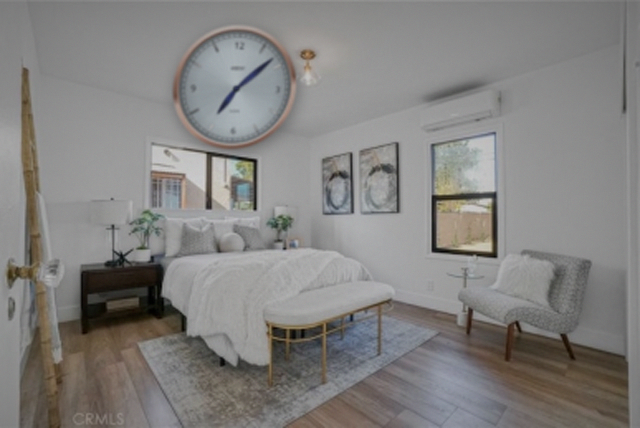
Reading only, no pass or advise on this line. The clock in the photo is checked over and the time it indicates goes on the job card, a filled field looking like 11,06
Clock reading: 7,08
